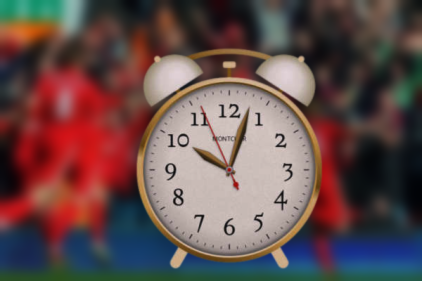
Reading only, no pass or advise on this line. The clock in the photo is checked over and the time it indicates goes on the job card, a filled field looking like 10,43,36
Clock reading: 10,02,56
